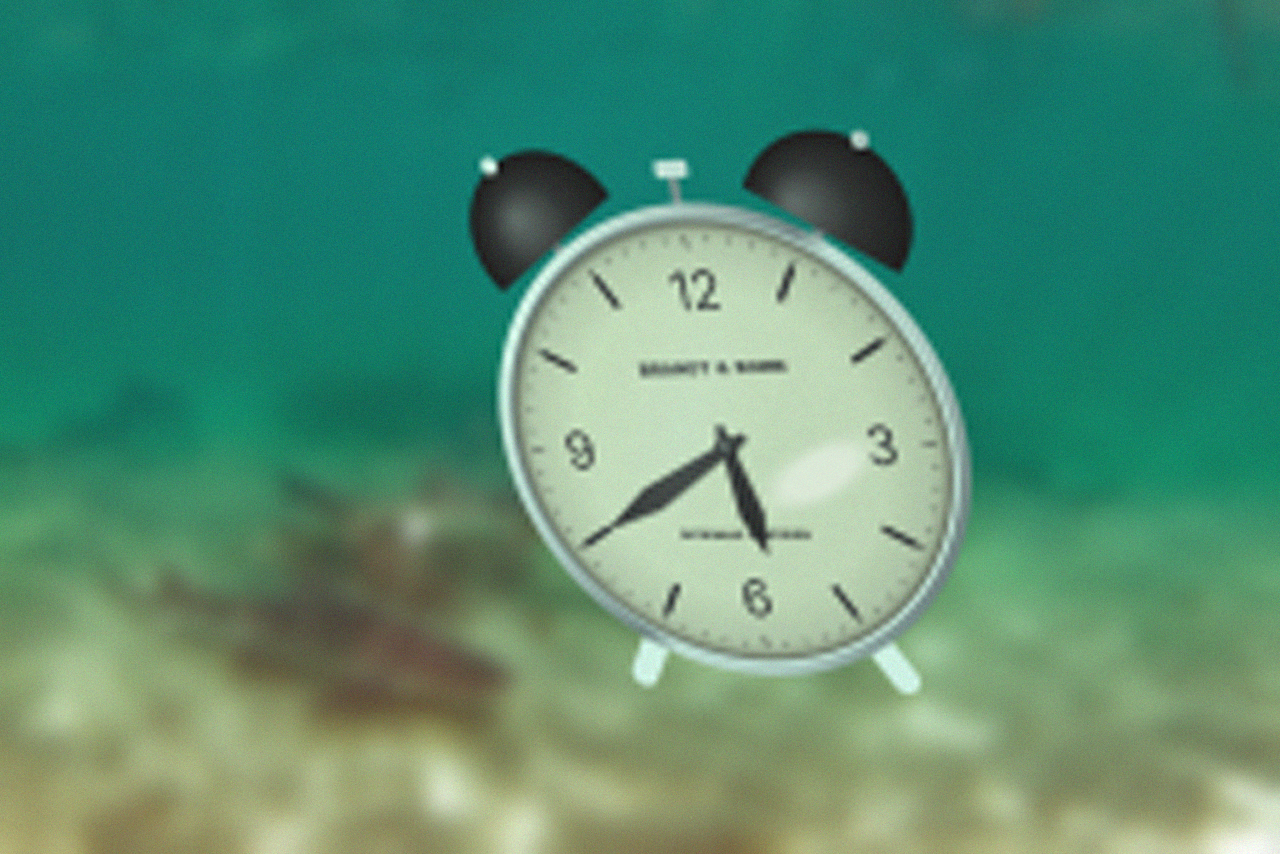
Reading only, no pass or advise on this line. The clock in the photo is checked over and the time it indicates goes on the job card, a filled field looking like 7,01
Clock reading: 5,40
